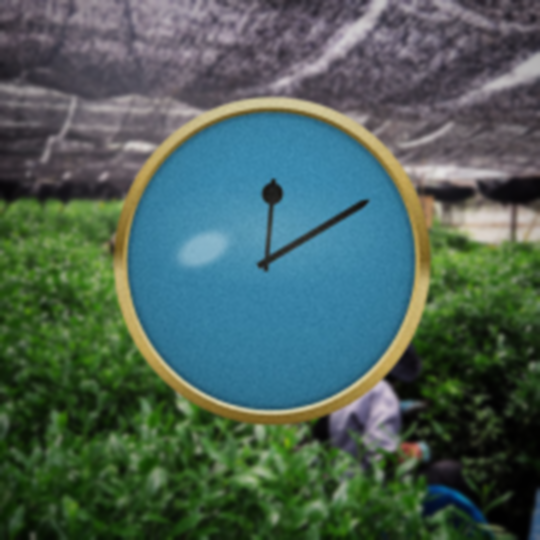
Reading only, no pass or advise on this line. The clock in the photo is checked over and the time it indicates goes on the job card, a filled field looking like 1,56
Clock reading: 12,10
